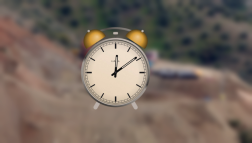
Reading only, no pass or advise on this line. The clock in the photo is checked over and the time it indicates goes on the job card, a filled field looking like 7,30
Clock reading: 12,09
